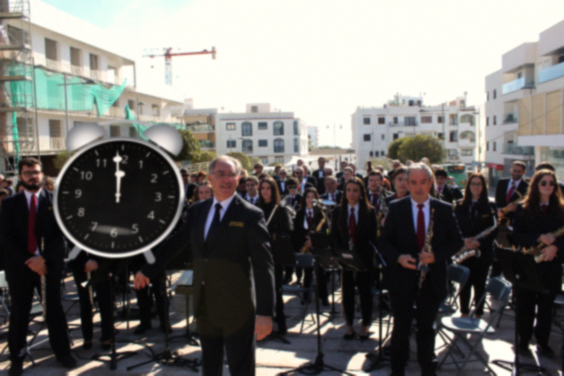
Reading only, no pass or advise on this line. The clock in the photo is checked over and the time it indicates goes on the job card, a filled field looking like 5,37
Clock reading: 11,59
